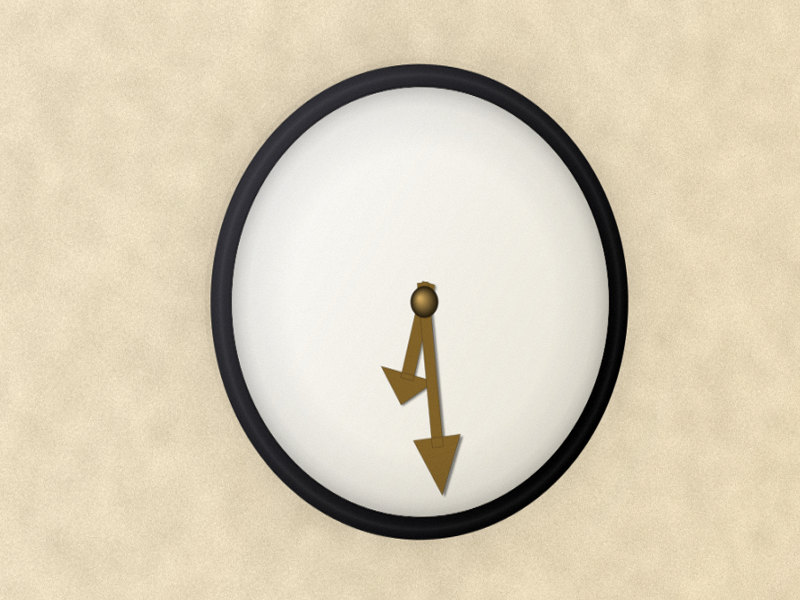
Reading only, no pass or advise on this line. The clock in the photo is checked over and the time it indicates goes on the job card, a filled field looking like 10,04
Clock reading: 6,29
